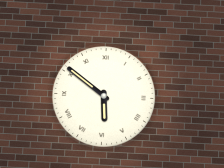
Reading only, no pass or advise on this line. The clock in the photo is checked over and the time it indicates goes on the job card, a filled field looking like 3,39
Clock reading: 5,51
